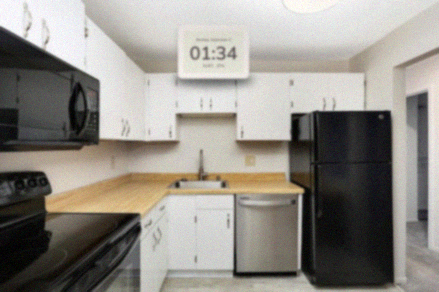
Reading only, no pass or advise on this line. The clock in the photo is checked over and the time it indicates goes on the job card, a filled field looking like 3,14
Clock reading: 1,34
